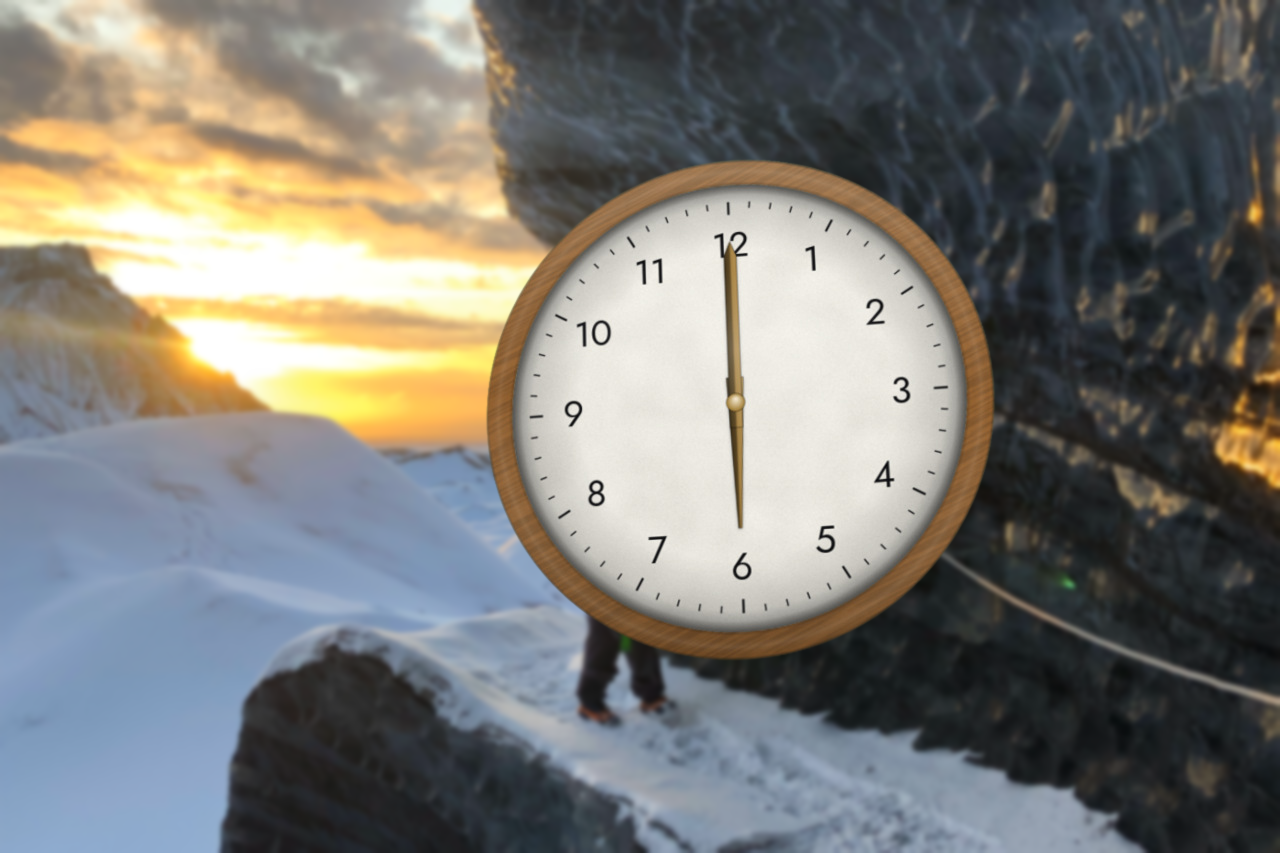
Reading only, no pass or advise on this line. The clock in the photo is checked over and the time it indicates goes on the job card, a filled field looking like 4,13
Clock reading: 6,00
